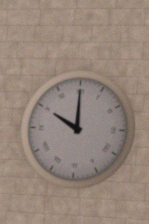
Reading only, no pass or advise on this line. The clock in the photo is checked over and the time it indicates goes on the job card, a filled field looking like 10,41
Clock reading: 10,00
